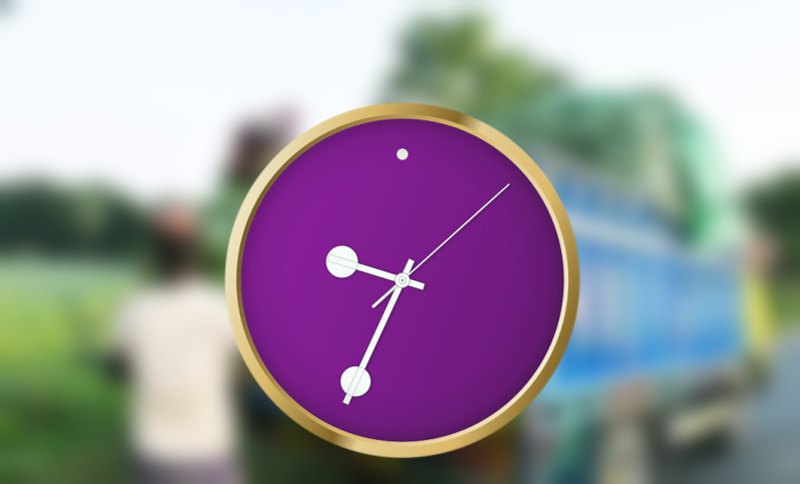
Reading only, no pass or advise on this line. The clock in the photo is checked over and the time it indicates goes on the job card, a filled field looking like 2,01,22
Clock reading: 9,34,08
